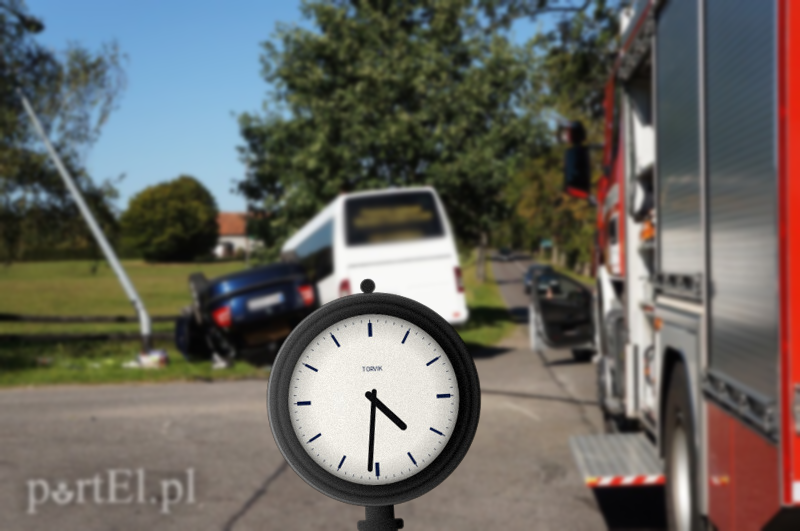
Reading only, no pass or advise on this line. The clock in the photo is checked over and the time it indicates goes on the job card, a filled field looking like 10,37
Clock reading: 4,31
